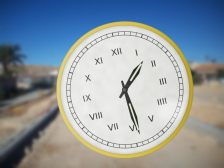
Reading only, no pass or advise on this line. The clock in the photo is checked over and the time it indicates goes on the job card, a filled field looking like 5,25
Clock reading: 1,29
